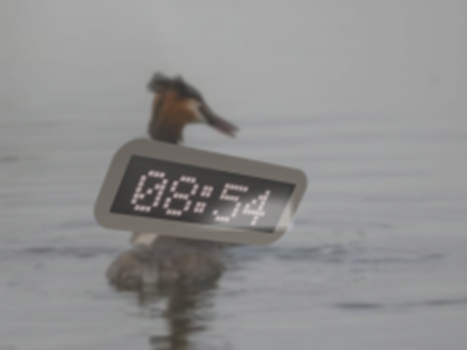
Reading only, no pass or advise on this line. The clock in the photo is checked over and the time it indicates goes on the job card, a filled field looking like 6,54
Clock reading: 8,54
